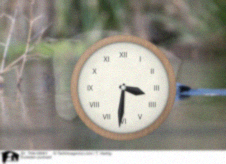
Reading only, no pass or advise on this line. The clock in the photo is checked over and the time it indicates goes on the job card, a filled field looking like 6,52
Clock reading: 3,31
